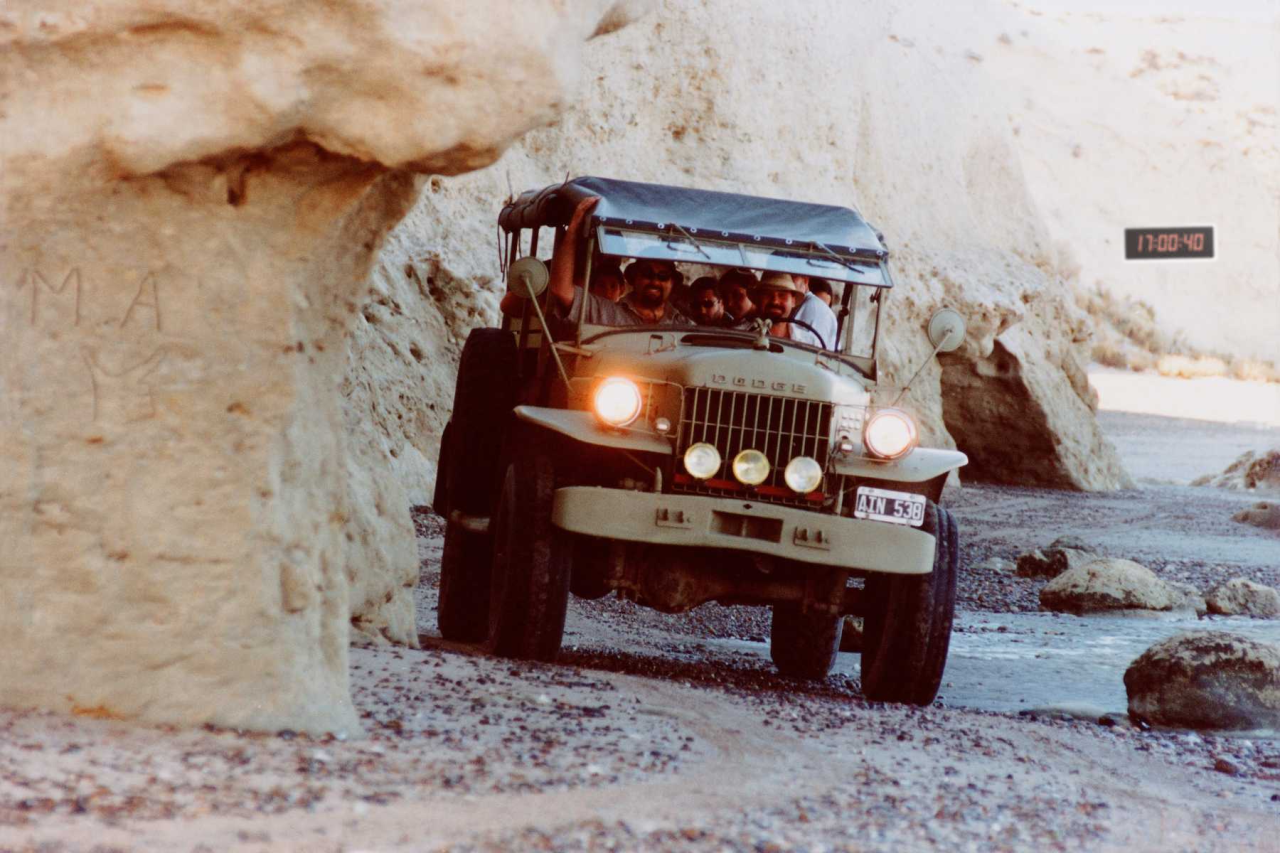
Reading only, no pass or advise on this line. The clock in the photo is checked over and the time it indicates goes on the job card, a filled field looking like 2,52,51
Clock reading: 17,00,40
